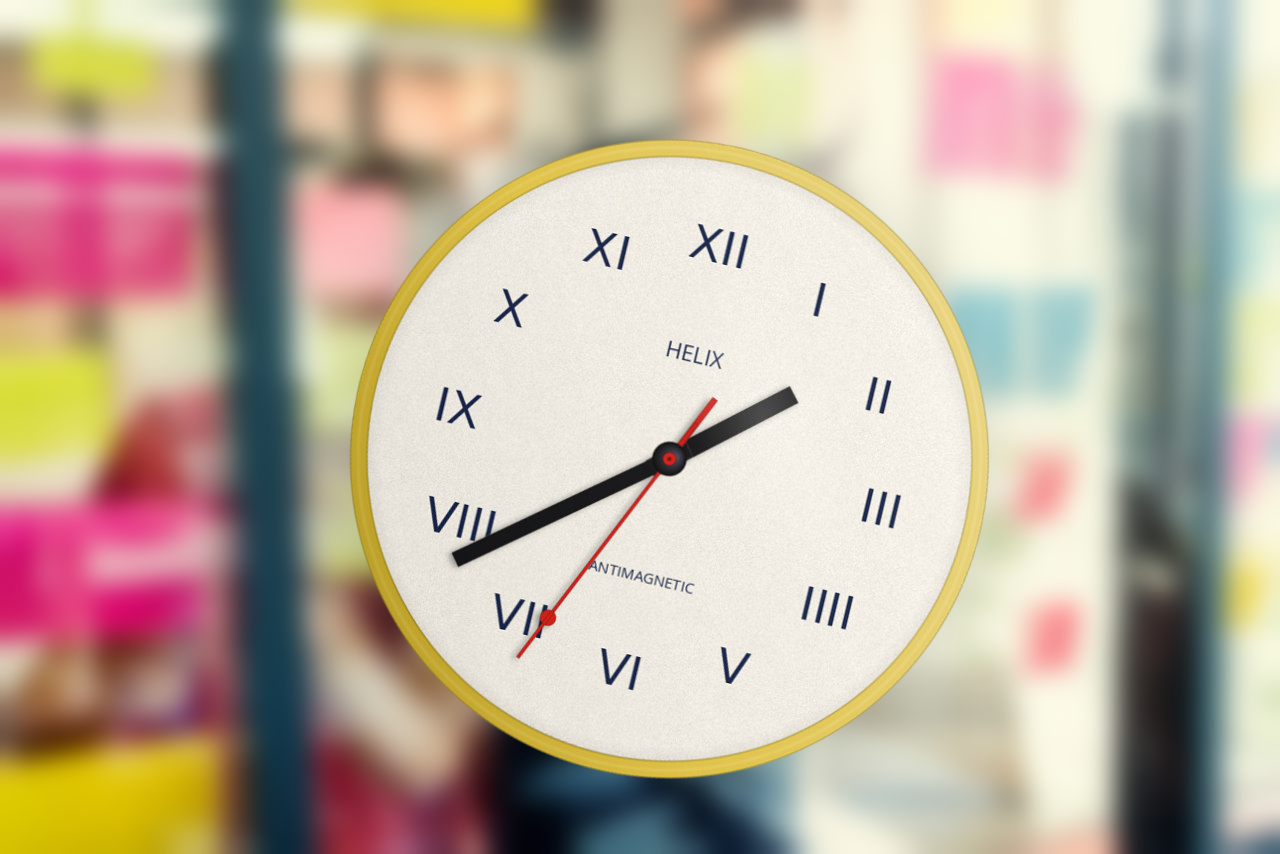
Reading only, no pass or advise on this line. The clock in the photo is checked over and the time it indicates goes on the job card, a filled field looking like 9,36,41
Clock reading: 1,38,34
